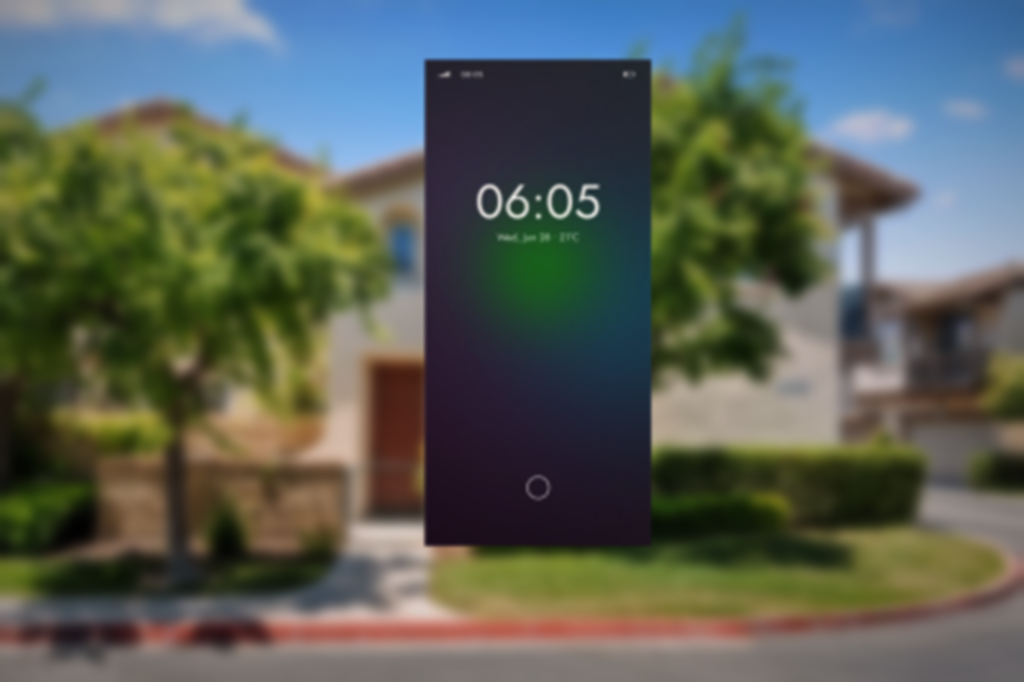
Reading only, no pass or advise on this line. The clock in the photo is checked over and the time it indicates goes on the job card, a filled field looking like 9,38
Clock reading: 6,05
